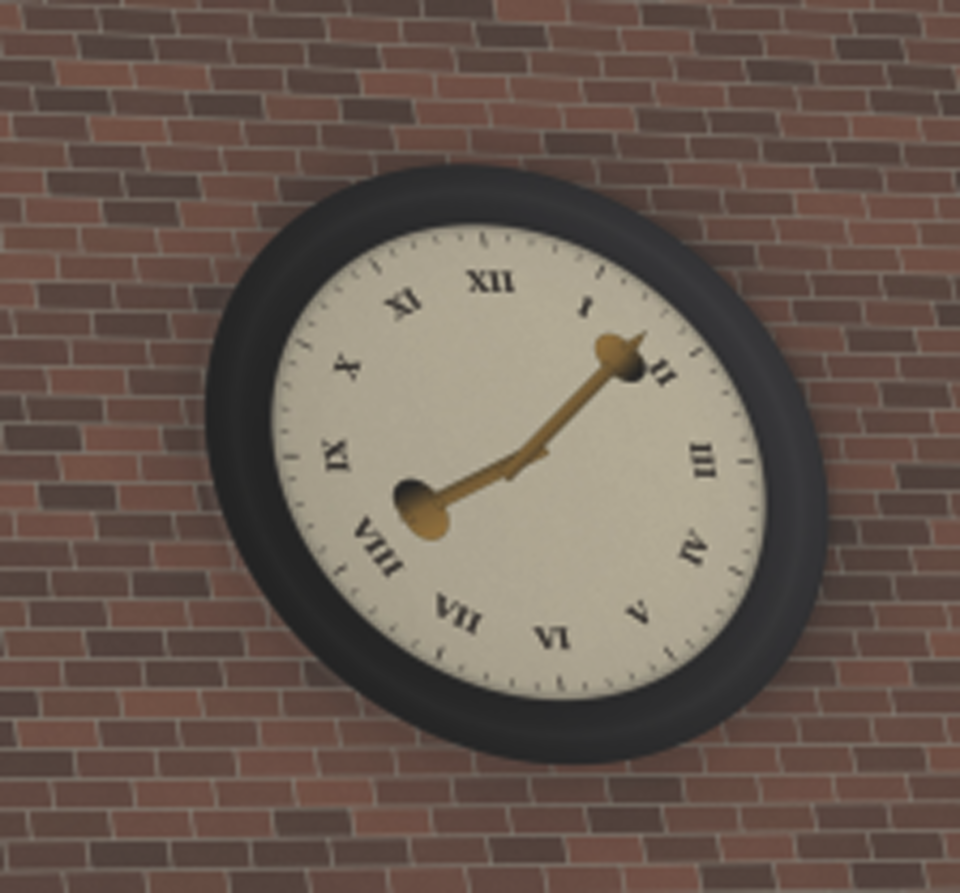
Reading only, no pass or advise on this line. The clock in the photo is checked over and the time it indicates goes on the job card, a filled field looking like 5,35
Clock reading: 8,08
